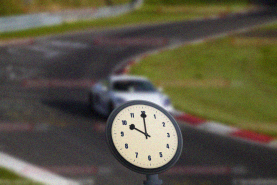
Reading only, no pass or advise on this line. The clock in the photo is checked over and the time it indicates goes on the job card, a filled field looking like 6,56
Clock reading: 10,00
